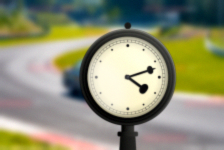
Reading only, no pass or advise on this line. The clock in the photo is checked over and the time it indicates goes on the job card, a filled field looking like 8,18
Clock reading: 4,12
